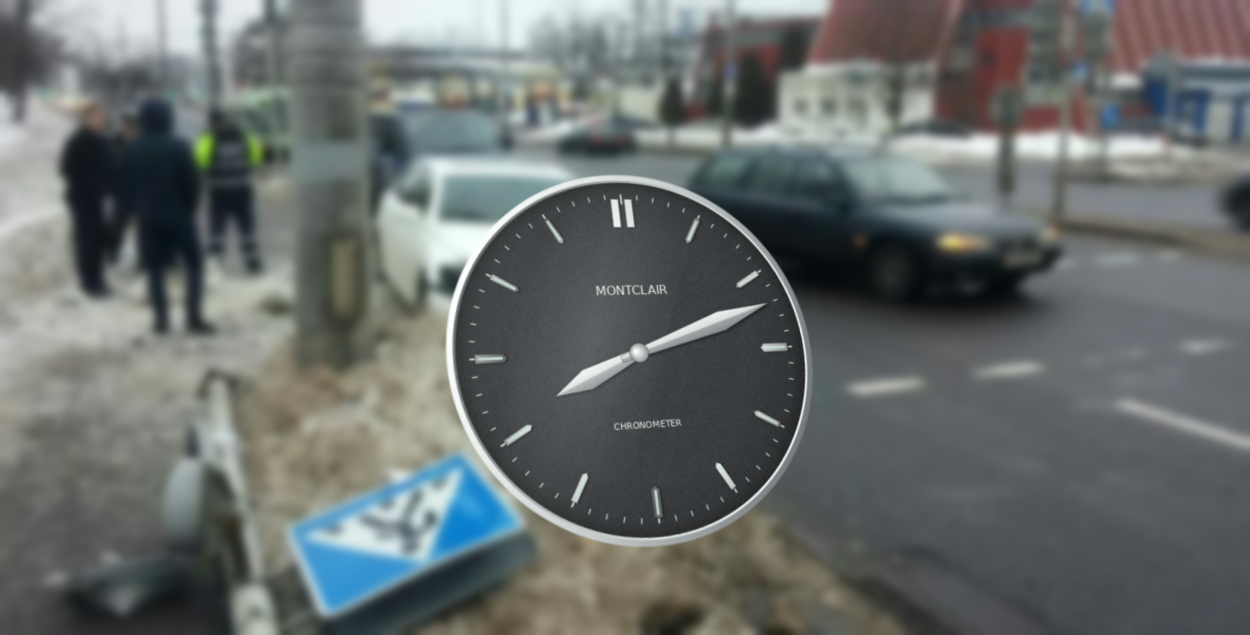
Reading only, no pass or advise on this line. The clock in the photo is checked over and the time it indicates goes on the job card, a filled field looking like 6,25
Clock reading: 8,12
